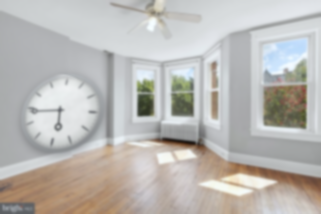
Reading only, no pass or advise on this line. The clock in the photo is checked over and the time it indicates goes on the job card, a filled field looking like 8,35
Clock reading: 5,44
